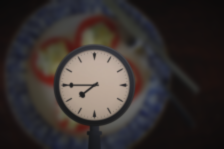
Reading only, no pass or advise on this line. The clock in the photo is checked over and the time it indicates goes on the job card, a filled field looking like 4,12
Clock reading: 7,45
